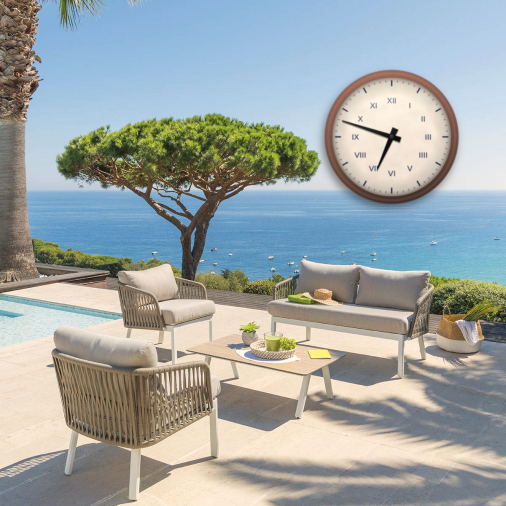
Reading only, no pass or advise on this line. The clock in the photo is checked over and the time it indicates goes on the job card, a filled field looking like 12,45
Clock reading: 6,48
